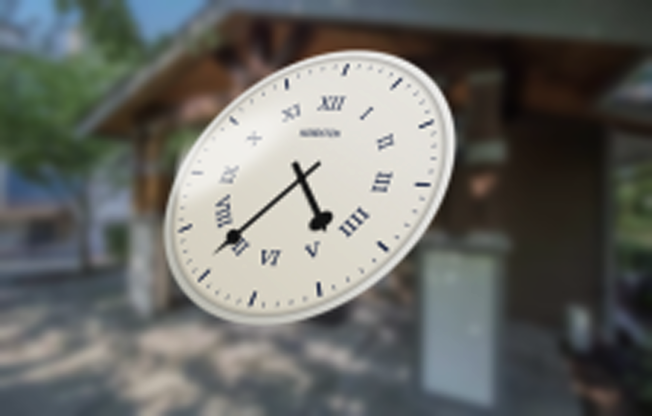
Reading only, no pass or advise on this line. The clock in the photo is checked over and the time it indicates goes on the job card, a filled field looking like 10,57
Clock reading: 4,36
